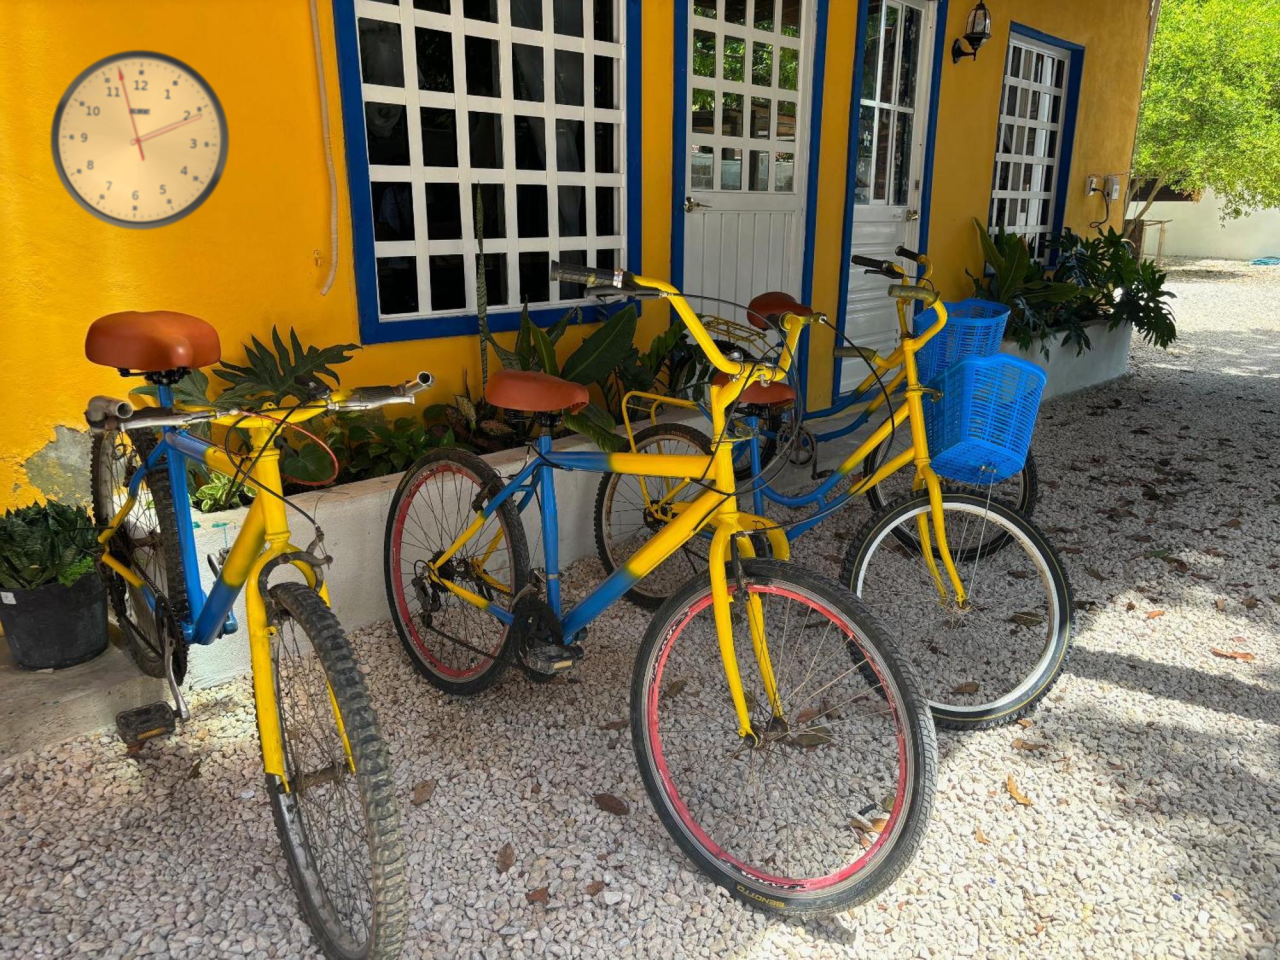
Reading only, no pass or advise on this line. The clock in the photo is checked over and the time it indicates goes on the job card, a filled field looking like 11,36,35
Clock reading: 2,10,57
